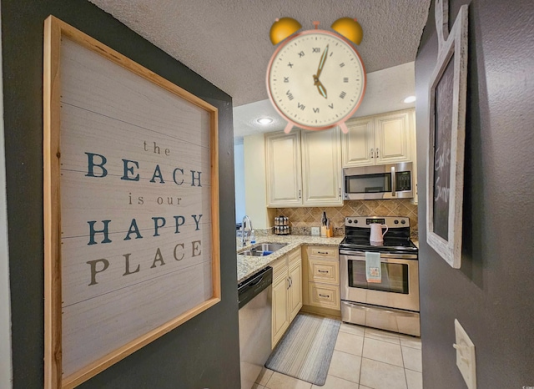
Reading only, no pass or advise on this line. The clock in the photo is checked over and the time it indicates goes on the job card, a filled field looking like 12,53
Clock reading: 5,03
